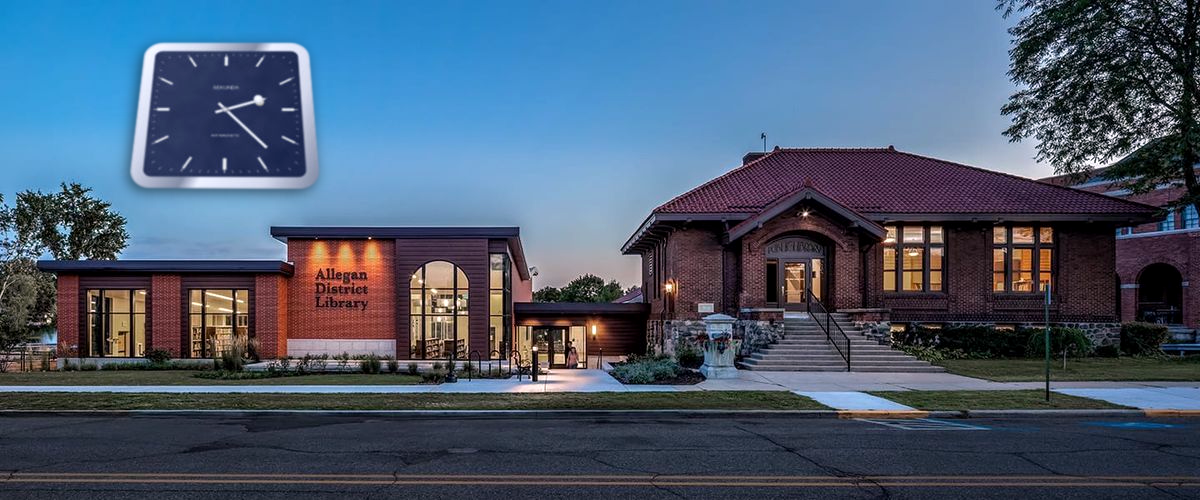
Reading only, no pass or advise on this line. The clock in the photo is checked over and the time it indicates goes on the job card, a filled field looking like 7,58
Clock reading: 2,23
